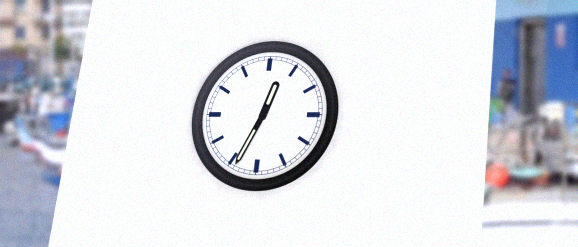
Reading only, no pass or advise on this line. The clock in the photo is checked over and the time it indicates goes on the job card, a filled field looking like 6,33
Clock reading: 12,34
